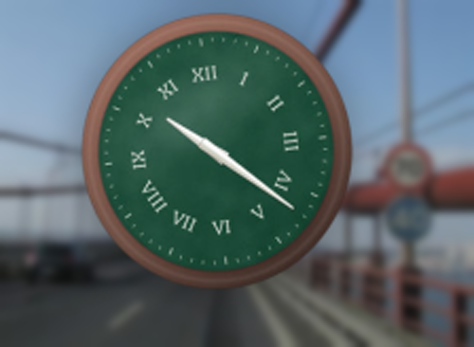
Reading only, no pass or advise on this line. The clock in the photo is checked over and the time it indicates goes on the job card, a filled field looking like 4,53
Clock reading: 10,22
